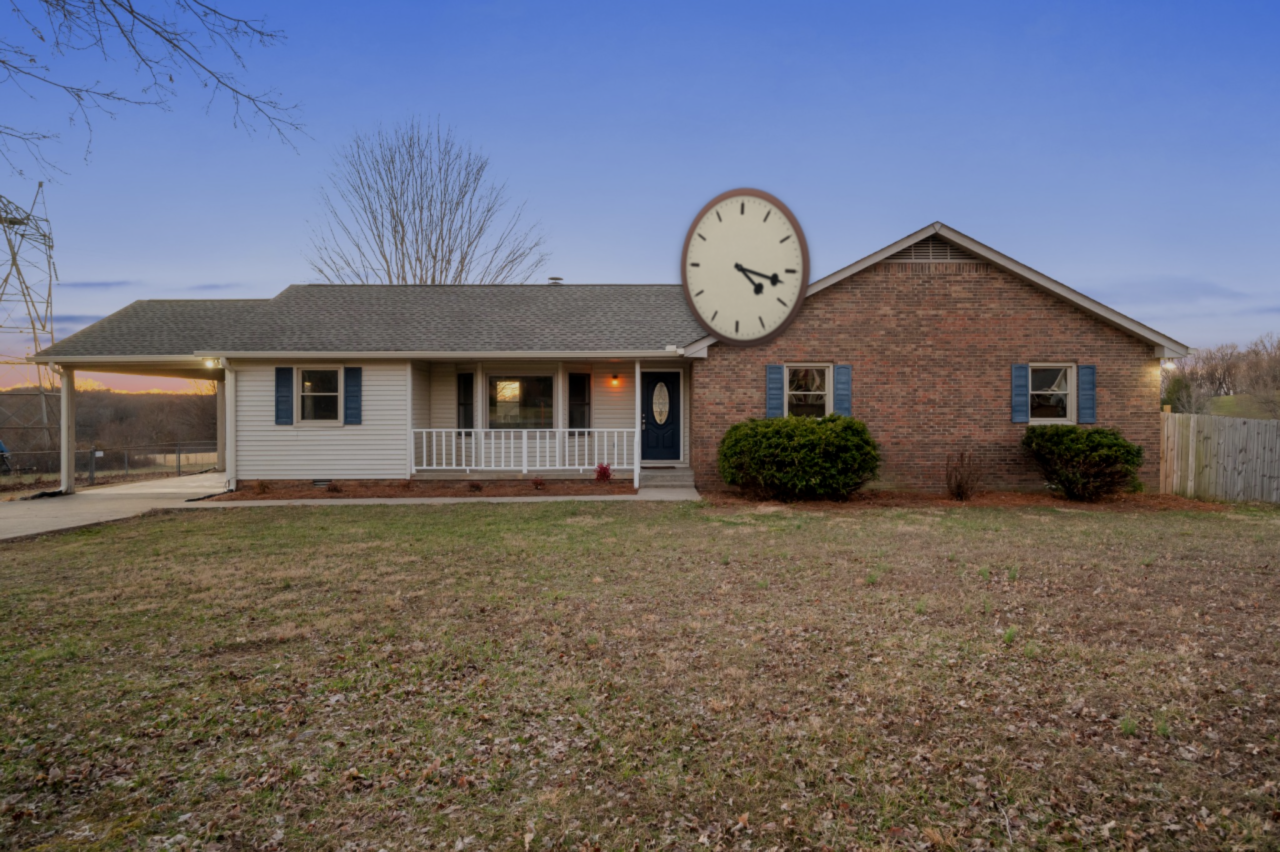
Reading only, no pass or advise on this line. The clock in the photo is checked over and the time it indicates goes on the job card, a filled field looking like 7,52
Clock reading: 4,17
